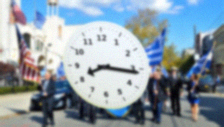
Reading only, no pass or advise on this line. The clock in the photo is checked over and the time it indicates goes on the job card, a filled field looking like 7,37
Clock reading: 8,16
